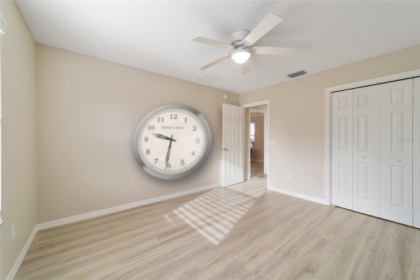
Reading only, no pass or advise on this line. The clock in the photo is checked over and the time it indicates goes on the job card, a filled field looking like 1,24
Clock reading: 9,31
